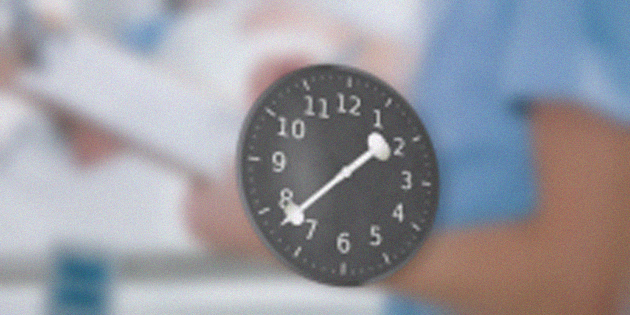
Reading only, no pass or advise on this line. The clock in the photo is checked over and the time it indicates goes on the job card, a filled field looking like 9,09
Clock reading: 1,38
